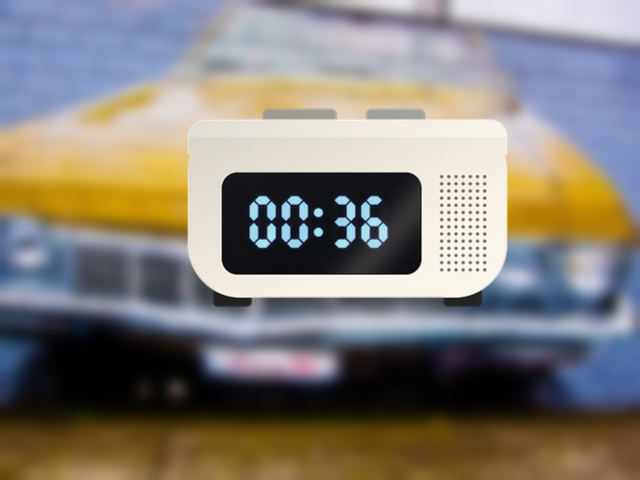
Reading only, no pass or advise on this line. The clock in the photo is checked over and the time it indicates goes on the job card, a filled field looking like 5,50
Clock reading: 0,36
